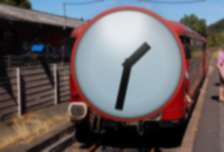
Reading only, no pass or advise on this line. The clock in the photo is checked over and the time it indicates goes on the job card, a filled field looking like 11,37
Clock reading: 1,32
